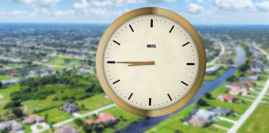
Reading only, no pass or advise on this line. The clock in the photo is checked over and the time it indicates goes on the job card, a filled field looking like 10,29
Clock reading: 8,45
